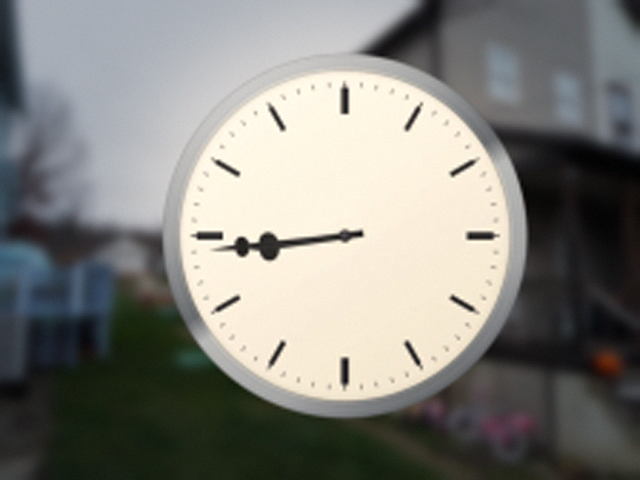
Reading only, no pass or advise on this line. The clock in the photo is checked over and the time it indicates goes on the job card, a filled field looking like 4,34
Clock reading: 8,44
